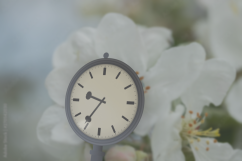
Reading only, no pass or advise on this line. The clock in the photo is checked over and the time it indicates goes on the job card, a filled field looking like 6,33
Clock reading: 9,36
